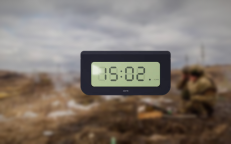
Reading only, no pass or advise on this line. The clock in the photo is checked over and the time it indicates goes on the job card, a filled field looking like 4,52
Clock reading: 15,02
